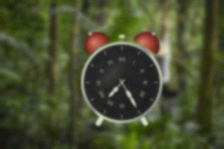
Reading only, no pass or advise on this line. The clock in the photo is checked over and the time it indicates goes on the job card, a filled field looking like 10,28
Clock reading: 7,25
